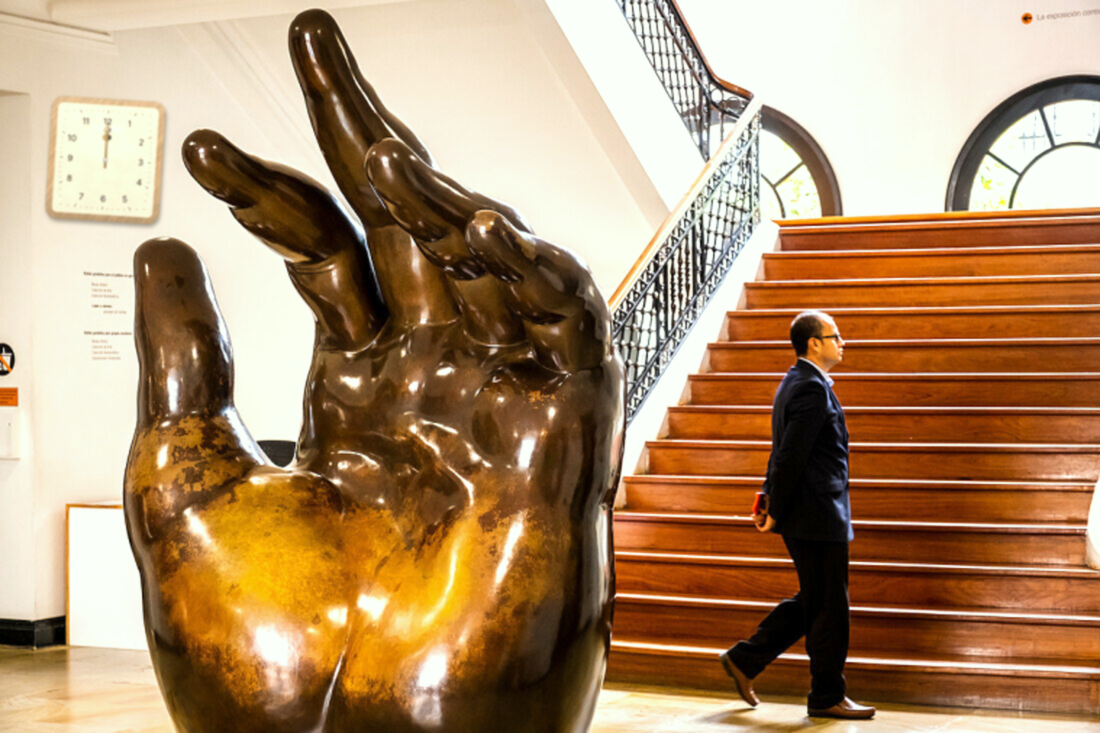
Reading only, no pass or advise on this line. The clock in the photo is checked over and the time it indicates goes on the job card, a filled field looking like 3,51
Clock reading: 12,00
